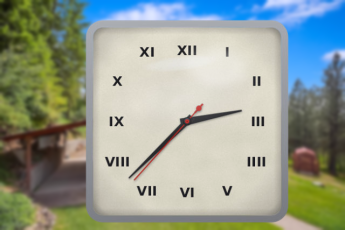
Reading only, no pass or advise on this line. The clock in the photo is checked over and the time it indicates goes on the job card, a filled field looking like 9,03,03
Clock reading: 2,37,37
